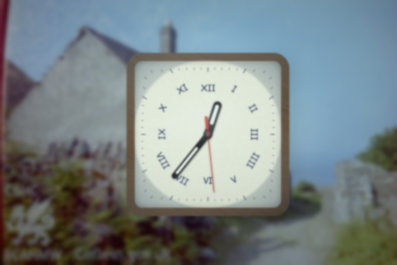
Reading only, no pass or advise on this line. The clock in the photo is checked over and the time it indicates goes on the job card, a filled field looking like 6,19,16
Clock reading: 12,36,29
